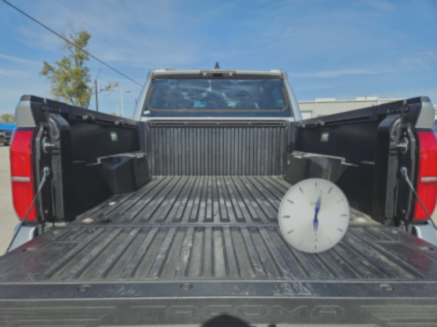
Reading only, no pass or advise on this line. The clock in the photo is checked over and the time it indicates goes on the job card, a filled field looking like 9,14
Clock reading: 6,02
